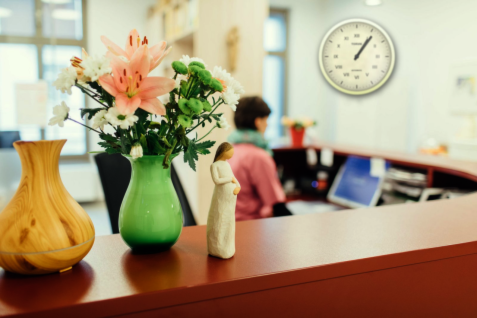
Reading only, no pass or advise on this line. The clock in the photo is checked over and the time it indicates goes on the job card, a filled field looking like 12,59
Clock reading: 1,06
